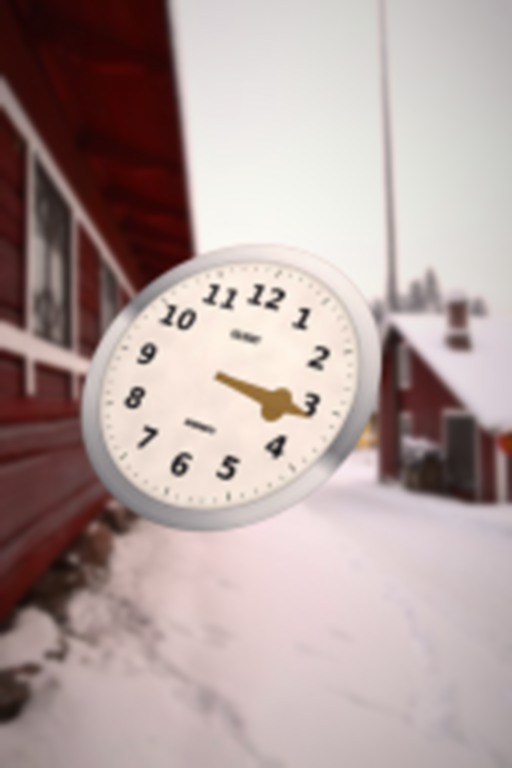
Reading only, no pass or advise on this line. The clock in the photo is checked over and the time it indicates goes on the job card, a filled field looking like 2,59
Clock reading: 3,16
